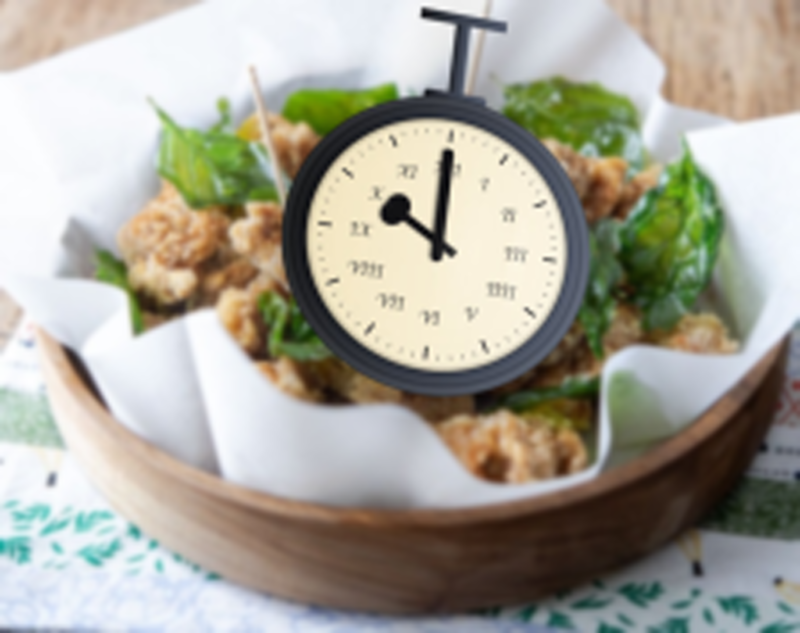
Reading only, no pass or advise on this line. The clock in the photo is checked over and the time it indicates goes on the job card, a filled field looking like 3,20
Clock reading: 10,00
